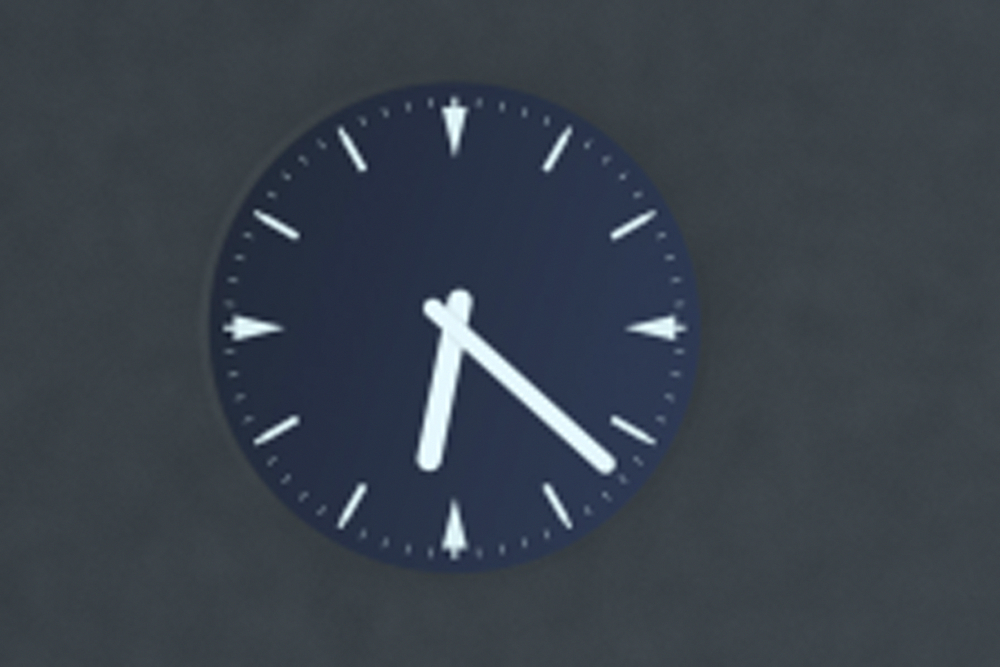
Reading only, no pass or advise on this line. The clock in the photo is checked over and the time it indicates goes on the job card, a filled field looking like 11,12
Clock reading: 6,22
